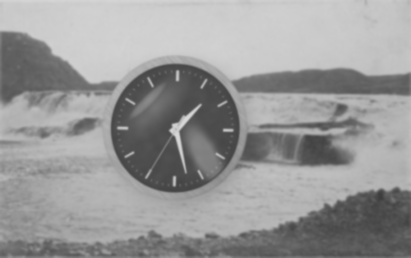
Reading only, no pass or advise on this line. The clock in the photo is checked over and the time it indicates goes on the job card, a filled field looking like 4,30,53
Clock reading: 1,27,35
